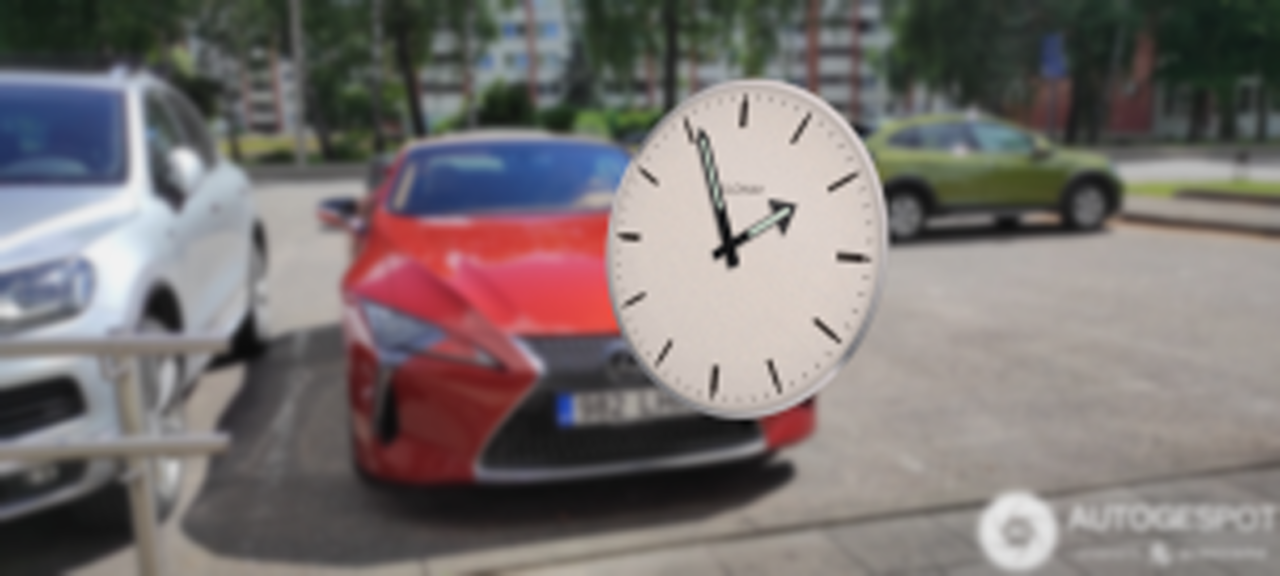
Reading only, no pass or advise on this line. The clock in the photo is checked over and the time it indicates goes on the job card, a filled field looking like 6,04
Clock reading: 1,56
